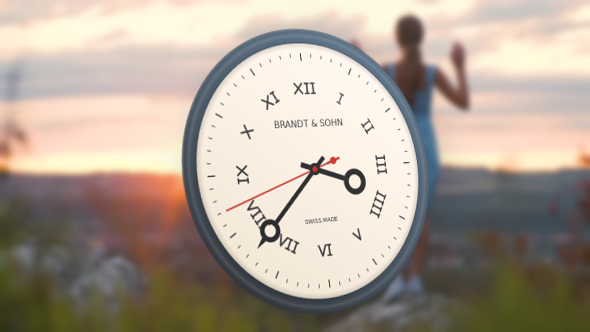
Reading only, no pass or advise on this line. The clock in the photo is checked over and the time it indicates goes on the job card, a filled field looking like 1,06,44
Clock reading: 3,37,42
